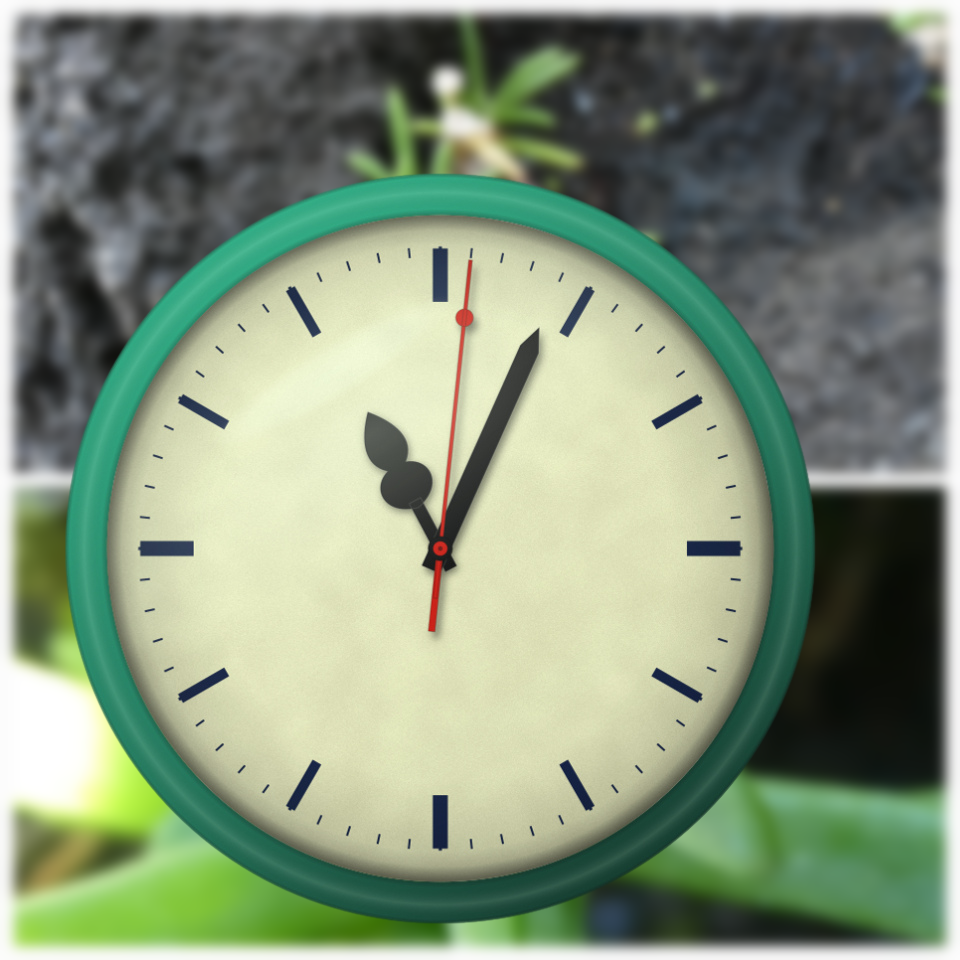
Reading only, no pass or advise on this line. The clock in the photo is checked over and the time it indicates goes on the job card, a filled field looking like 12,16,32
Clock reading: 11,04,01
